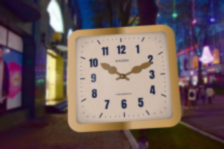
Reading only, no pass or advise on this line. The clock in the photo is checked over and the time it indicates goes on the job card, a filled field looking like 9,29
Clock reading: 10,11
